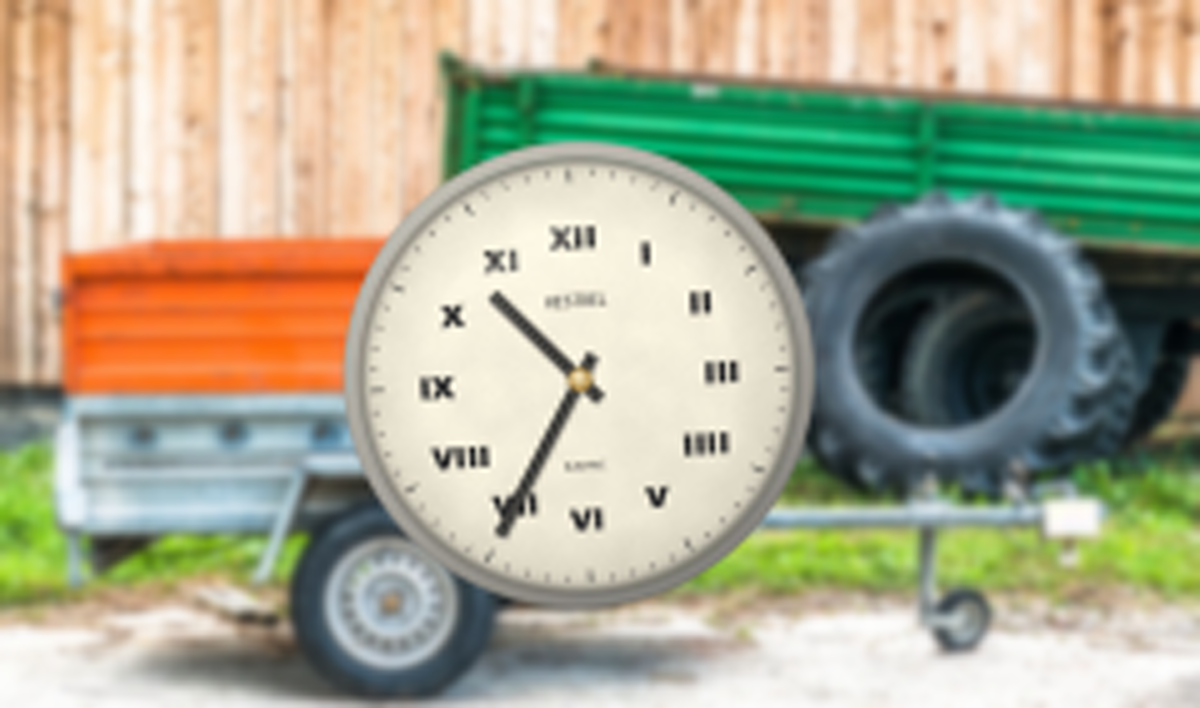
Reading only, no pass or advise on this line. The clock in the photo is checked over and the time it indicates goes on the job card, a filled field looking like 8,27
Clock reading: 10,35
